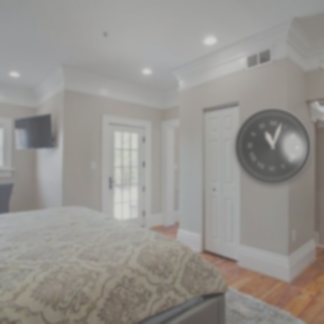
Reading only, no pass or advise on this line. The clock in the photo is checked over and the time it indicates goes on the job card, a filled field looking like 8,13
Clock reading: 11,03
